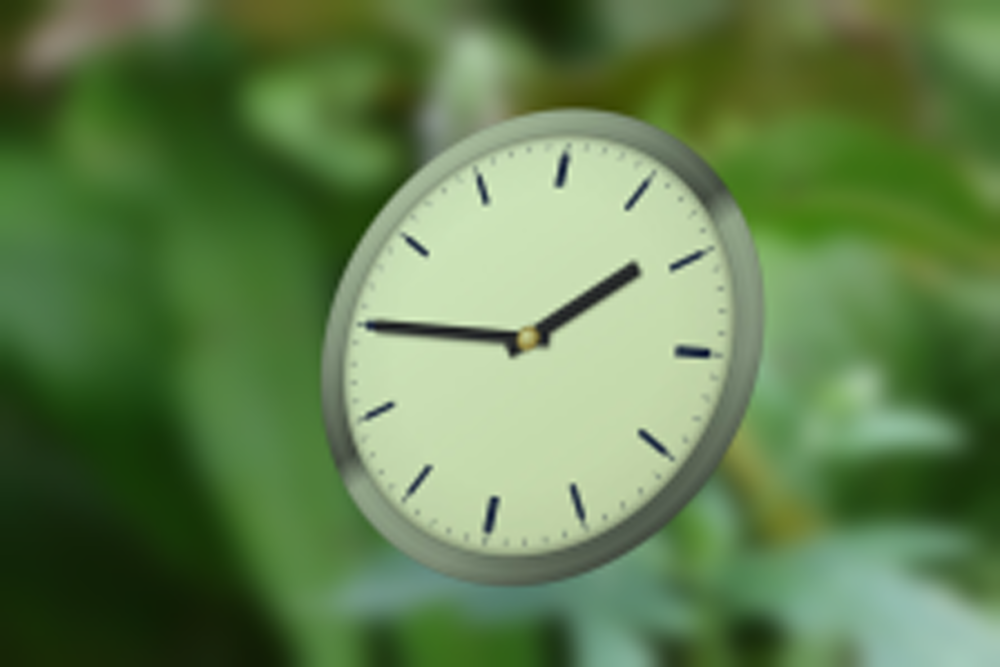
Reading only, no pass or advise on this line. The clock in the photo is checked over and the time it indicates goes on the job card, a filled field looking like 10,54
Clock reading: 1,45
